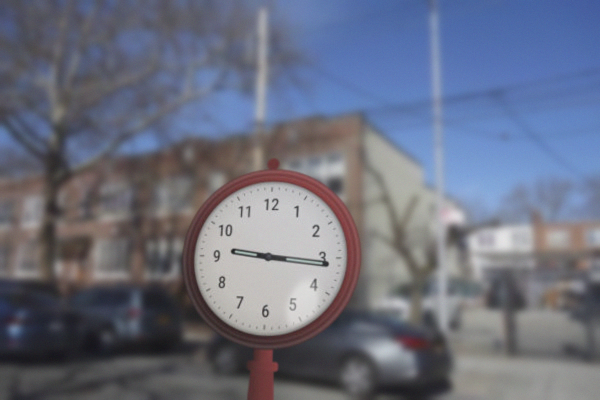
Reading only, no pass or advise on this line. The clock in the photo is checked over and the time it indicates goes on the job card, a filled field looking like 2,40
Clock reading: 9,16
